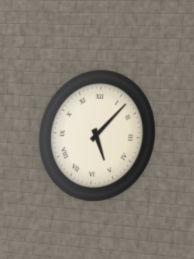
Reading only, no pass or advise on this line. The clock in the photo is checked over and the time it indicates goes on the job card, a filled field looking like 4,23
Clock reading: 5,07
